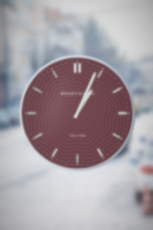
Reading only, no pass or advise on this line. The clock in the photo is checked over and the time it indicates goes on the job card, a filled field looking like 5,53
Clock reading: 1,04
